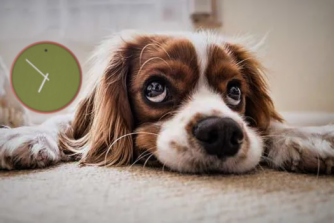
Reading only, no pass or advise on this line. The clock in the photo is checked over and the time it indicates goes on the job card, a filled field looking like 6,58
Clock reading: 6,52
